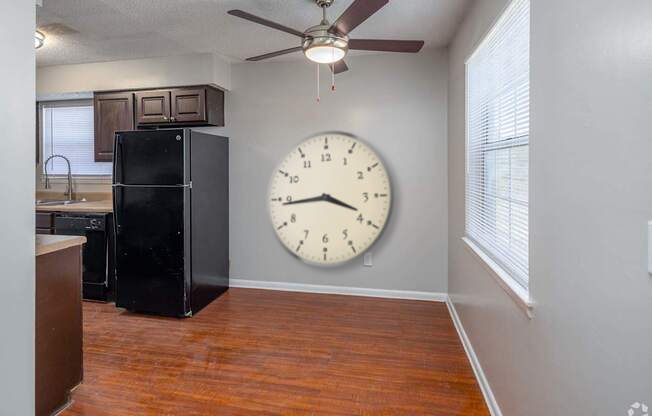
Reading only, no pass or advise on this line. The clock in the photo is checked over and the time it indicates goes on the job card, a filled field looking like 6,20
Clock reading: 3,44
